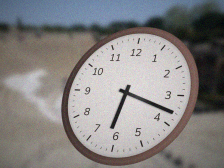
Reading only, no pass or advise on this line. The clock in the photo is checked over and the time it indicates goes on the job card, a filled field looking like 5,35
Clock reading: 6,18
